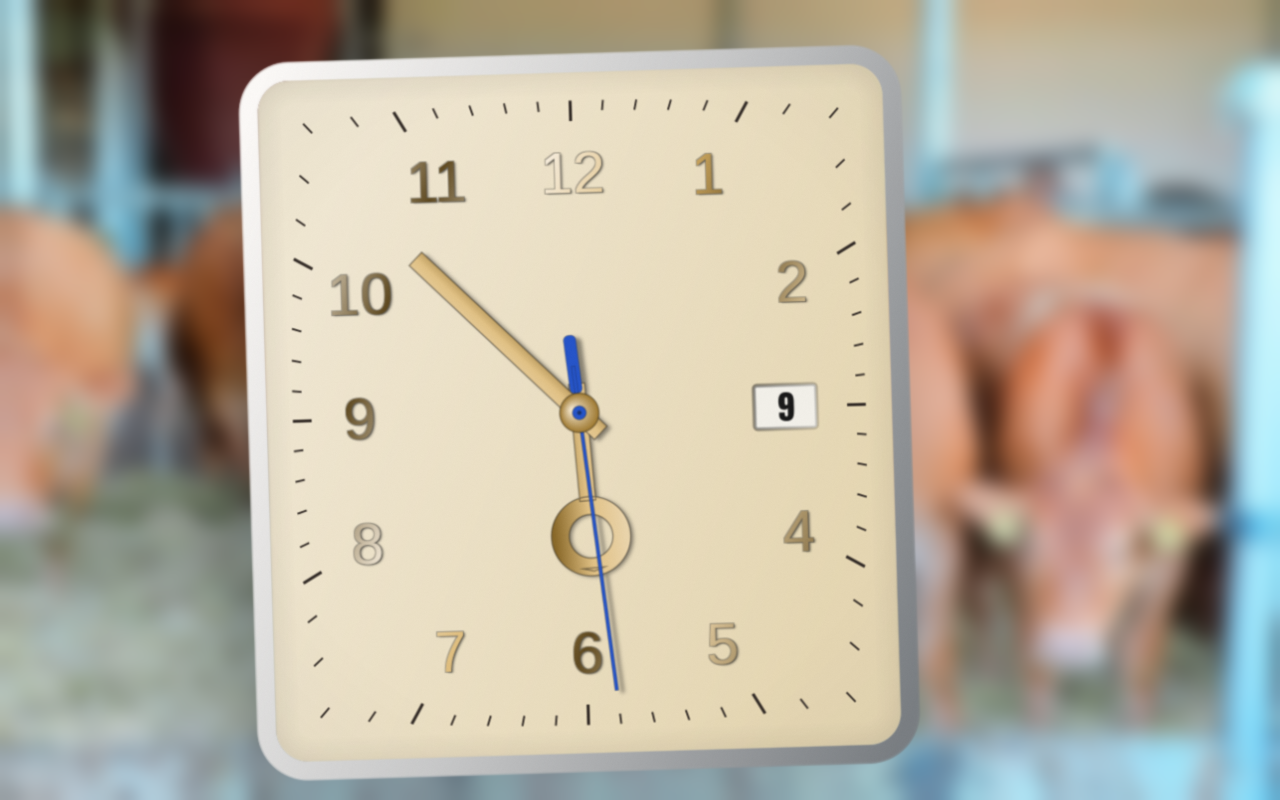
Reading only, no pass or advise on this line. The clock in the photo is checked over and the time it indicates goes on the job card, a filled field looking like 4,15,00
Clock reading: 5,52,29
